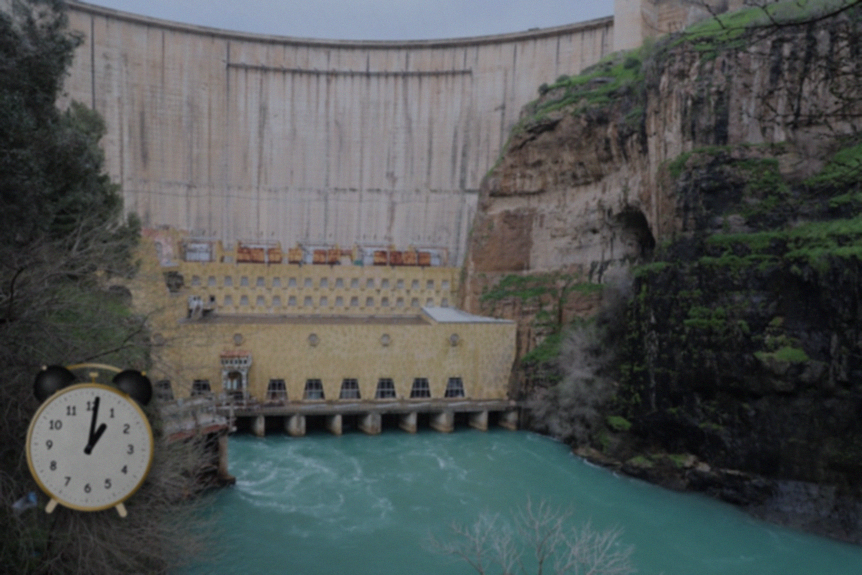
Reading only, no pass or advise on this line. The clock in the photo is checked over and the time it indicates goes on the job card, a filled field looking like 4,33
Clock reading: 1,01
